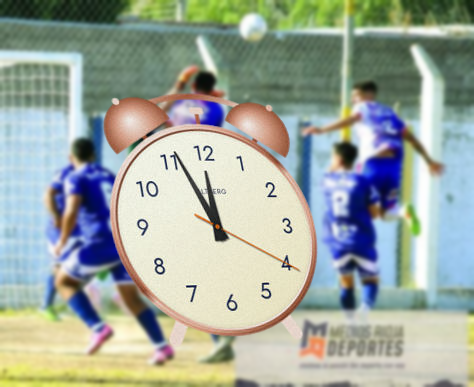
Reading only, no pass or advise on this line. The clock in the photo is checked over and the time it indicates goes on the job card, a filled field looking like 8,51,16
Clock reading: 11,56,20
